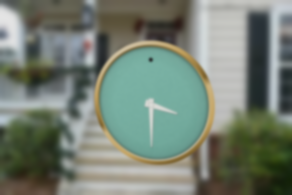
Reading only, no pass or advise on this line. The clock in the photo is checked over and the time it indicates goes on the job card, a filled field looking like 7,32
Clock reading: 3,30
